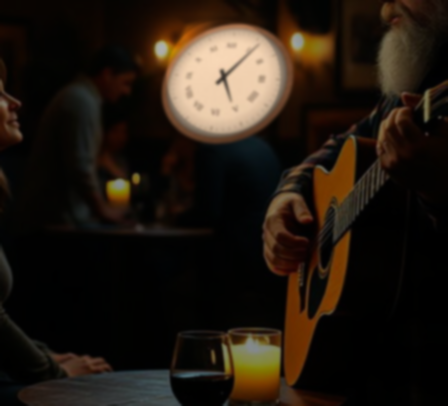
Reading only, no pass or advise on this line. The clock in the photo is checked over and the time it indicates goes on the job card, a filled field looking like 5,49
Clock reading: 5,06
